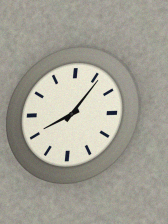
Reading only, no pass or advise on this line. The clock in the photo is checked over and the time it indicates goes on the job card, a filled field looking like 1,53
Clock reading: 8,06
